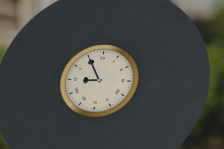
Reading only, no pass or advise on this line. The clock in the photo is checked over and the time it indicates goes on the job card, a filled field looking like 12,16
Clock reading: 8,55
